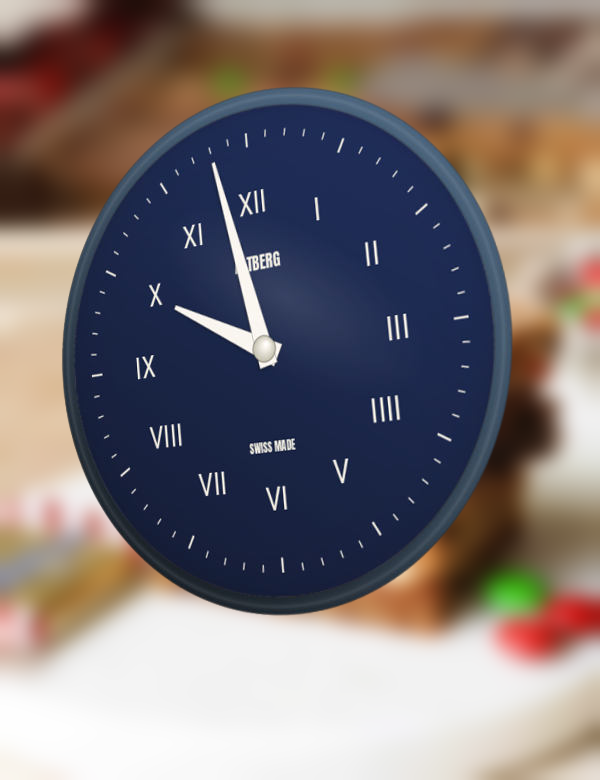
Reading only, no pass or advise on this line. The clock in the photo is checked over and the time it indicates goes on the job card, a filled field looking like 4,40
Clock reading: 9,58
